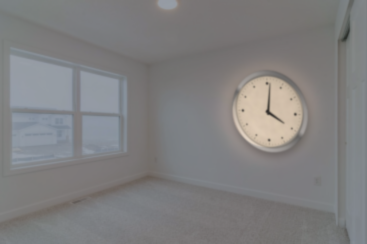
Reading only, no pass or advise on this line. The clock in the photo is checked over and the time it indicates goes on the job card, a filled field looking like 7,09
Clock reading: 4,01
